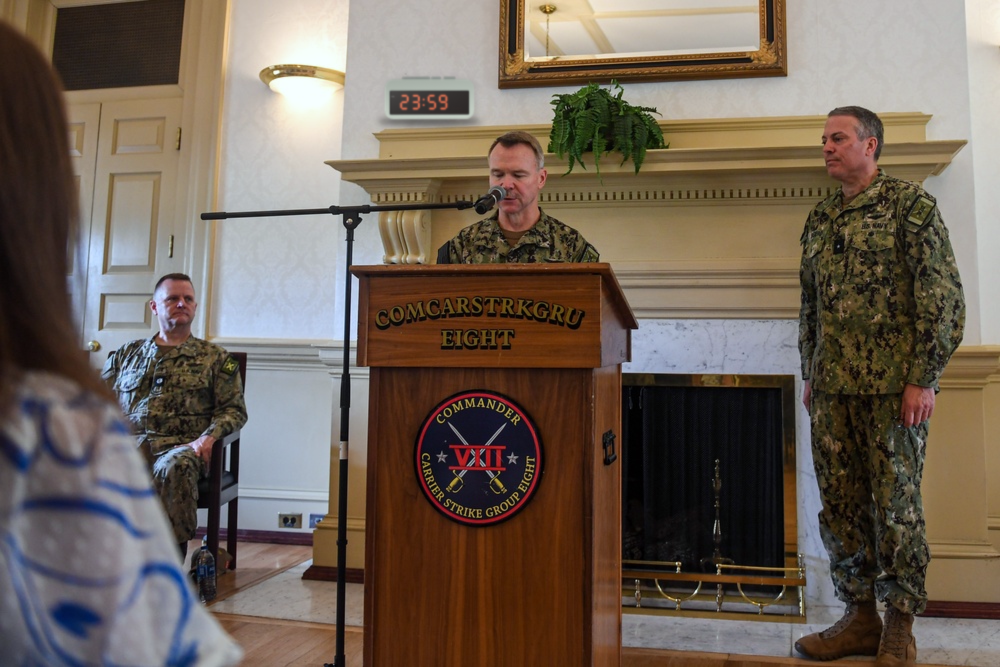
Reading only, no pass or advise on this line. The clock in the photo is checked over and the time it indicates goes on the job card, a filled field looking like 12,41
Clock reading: 23,59
